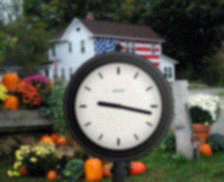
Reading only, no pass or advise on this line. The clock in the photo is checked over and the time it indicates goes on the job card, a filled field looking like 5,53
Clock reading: 9,17
